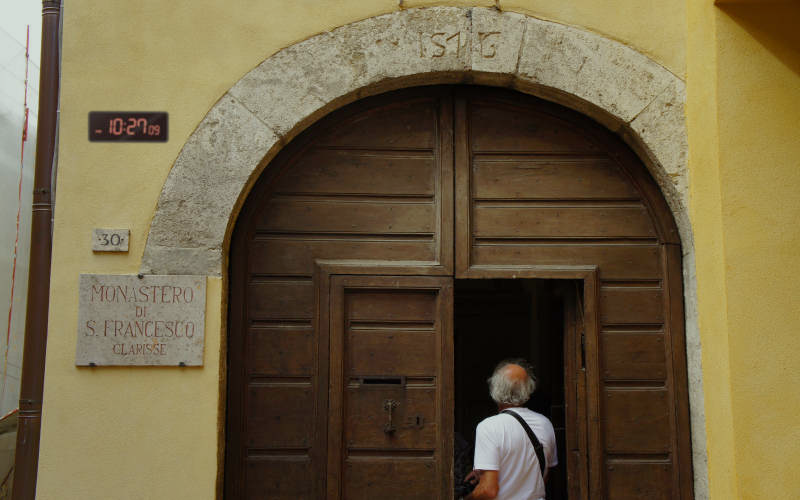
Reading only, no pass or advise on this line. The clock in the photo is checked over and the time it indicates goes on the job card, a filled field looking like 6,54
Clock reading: 10,27
